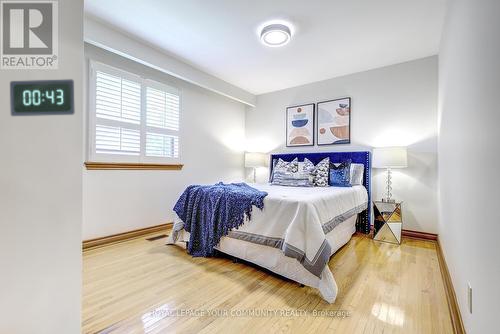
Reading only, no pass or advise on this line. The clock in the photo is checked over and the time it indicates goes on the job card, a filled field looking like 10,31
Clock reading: 0,43
